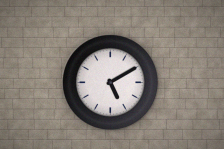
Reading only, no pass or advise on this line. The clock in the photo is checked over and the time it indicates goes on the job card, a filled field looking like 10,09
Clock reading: 5,10
